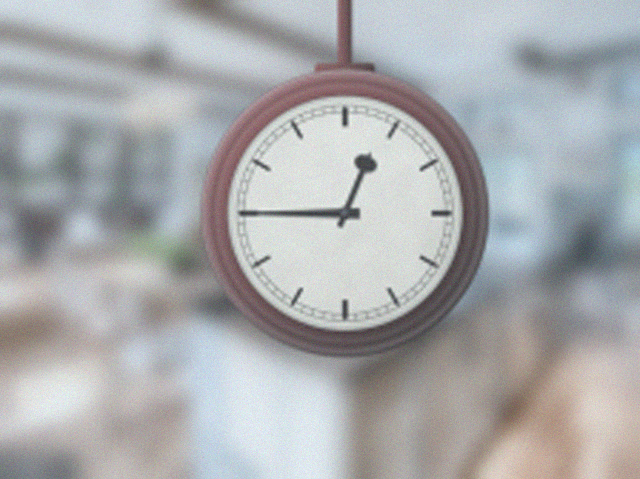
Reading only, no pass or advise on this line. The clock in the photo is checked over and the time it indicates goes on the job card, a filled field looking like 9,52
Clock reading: 12,45
